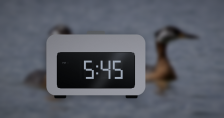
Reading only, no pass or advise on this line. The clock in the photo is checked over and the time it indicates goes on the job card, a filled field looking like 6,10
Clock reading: 5,45
